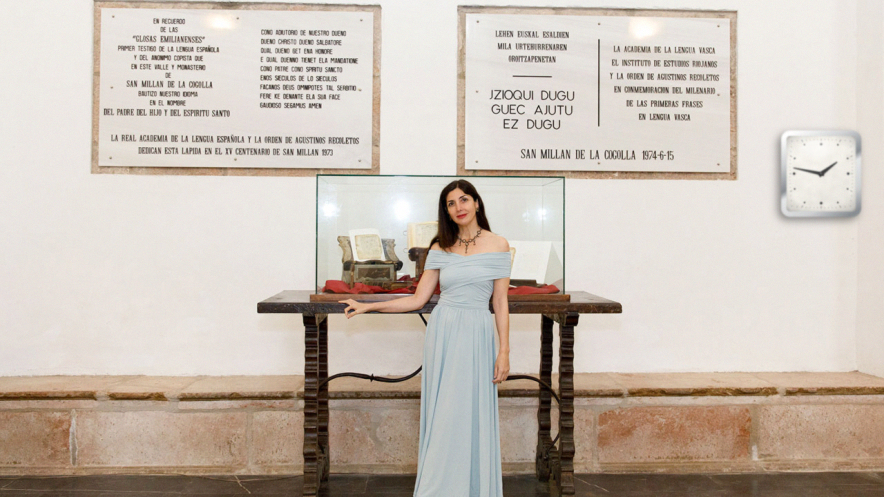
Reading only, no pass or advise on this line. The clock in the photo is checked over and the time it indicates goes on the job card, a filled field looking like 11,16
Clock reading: 1,47
